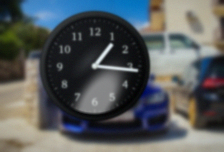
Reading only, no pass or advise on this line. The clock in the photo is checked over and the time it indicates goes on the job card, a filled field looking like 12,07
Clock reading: 1,16
